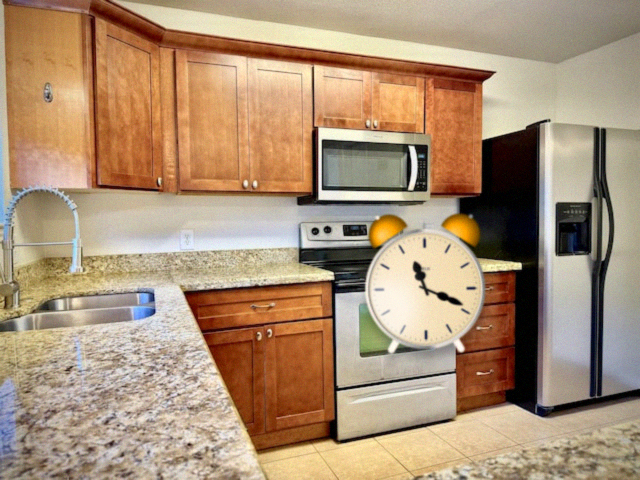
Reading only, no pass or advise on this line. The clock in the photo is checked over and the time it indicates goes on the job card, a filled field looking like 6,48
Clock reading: 11,19
